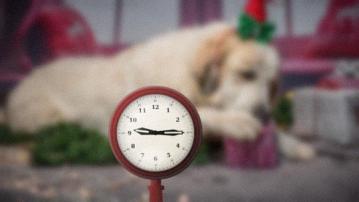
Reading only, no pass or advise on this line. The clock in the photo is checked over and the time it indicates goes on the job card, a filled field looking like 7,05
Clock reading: 9,15
